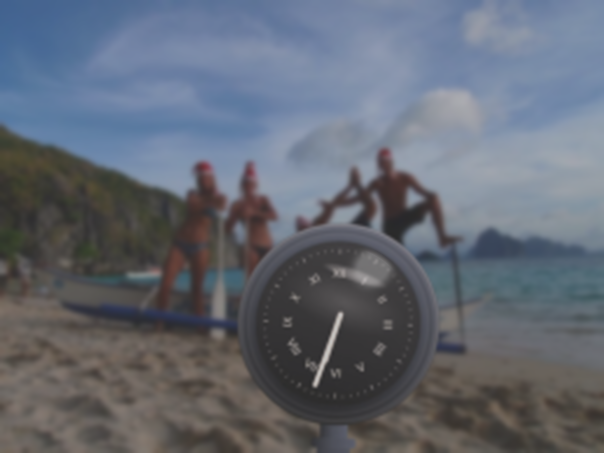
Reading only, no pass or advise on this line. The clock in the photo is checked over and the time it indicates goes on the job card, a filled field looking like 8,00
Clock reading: 6,33
